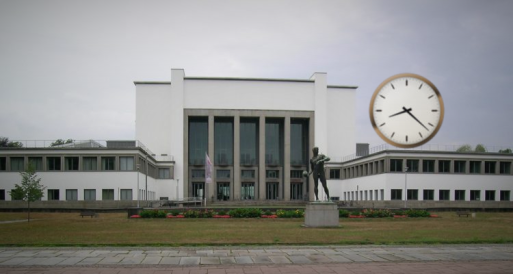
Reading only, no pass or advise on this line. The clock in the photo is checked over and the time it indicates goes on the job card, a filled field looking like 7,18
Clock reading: 8,22
